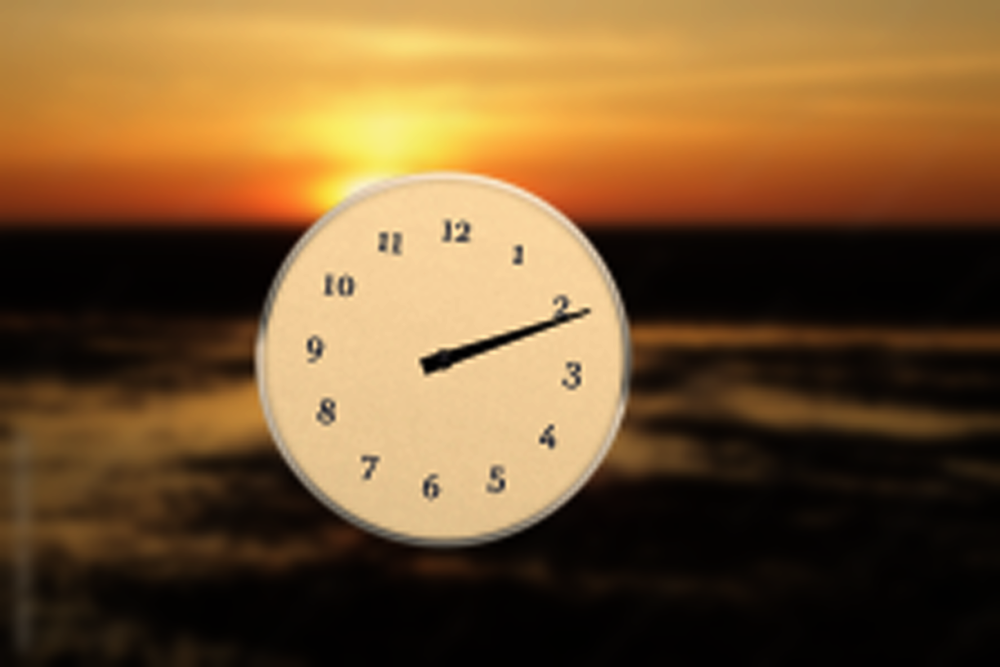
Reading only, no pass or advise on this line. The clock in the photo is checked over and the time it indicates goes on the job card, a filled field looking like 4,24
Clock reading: 2,11
